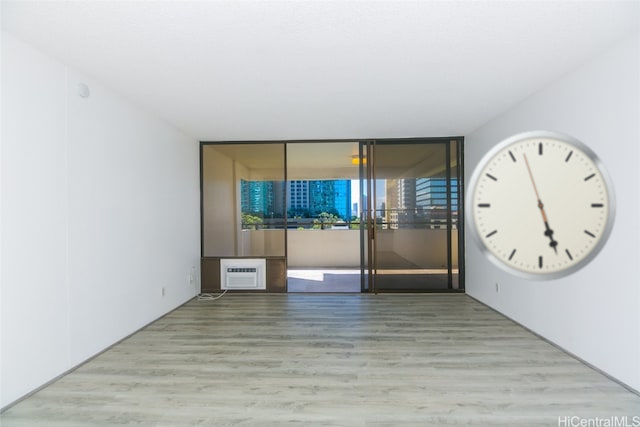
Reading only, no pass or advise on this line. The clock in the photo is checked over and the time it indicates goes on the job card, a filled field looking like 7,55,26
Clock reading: 5,26,57
